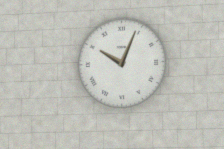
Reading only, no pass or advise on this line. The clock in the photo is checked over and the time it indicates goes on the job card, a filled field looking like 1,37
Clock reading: 10,04
